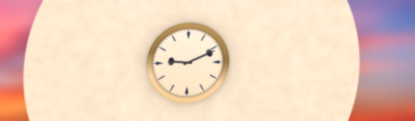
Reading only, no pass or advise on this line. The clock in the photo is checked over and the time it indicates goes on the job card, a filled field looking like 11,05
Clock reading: 9,11
